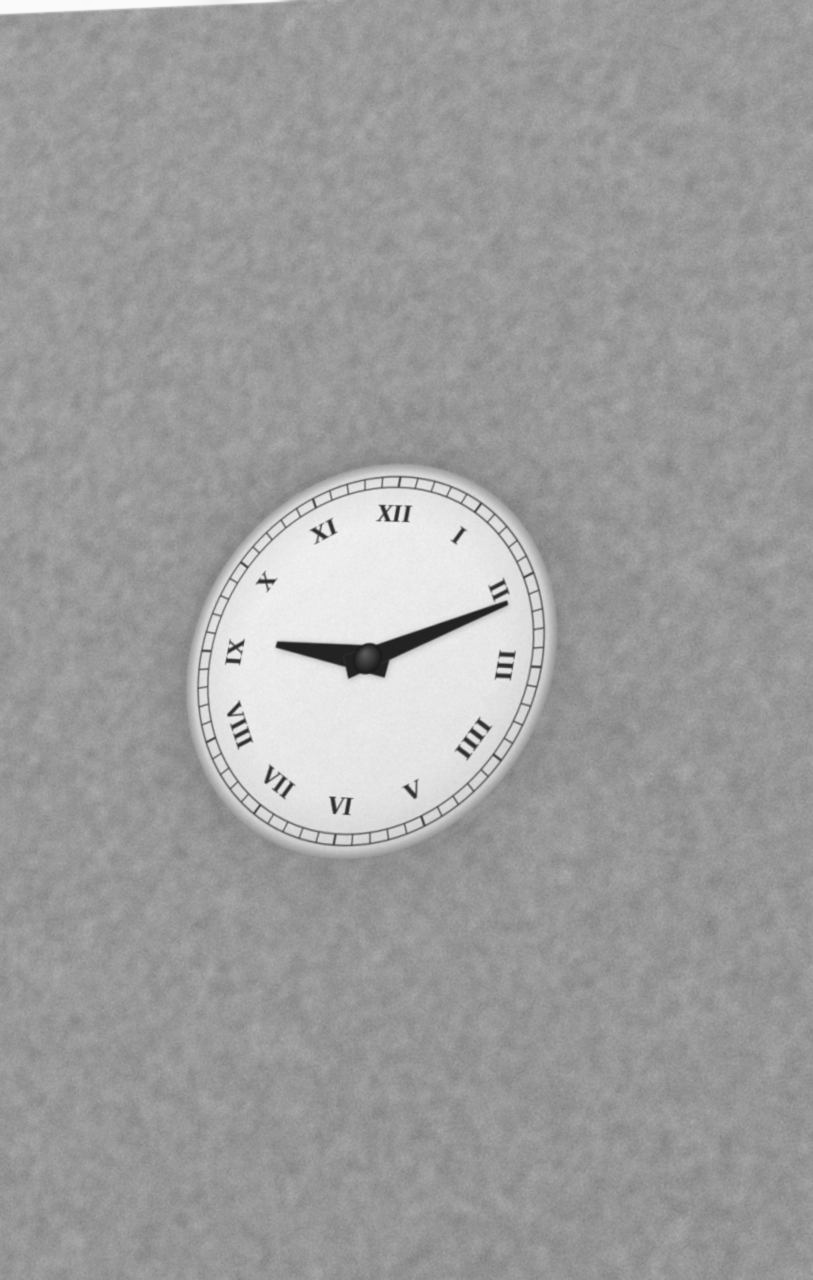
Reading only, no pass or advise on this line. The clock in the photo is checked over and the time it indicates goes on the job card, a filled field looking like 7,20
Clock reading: 9,11
